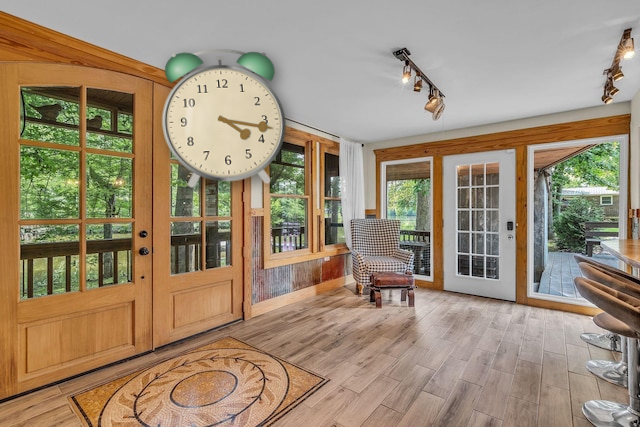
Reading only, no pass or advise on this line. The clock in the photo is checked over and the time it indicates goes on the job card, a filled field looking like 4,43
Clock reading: 4,17
